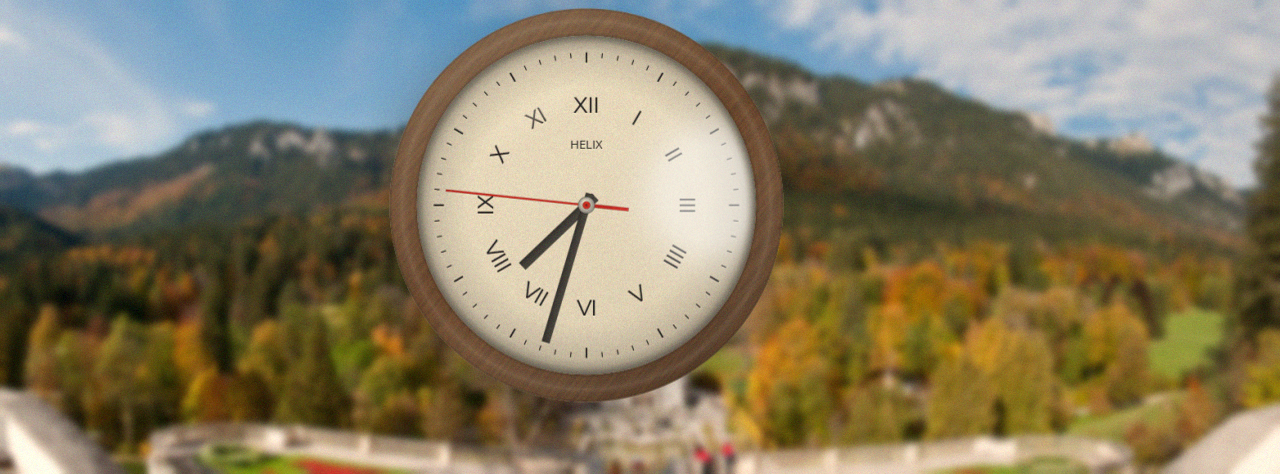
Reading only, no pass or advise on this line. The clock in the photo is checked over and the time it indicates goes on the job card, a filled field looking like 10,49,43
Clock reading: 7,32,46
